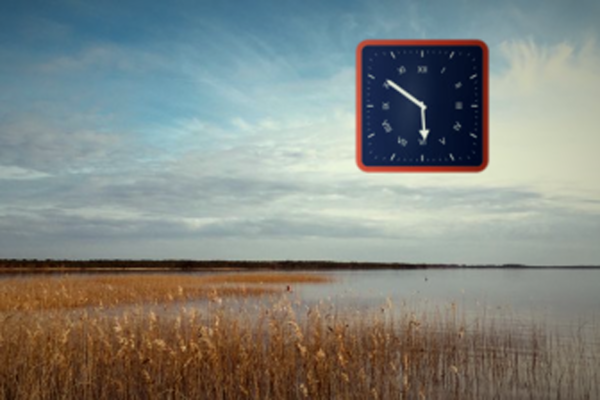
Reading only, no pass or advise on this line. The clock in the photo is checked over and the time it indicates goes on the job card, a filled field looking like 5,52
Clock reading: 5,51
